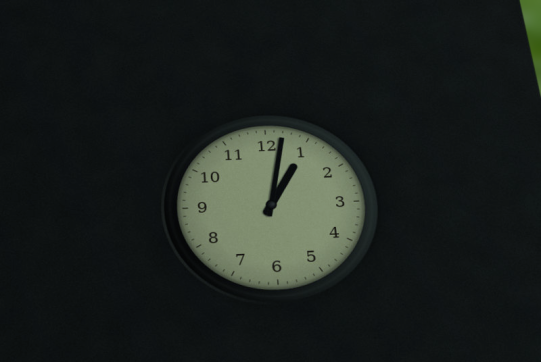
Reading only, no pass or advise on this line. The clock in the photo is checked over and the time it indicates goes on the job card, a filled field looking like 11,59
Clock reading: 1,02
